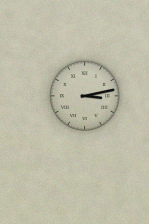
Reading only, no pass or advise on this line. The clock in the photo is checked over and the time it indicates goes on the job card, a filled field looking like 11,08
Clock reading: 3,13
